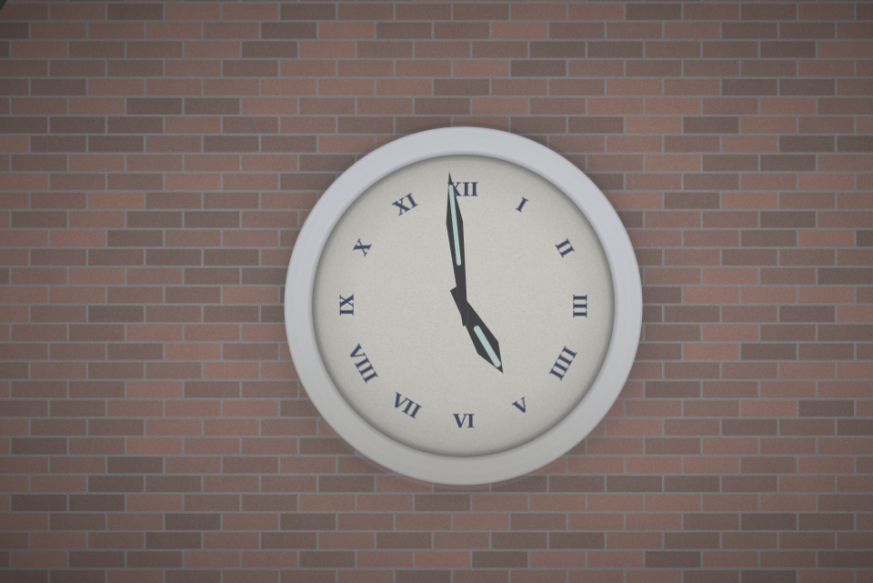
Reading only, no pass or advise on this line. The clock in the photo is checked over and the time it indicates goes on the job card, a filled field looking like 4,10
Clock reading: 4,59
